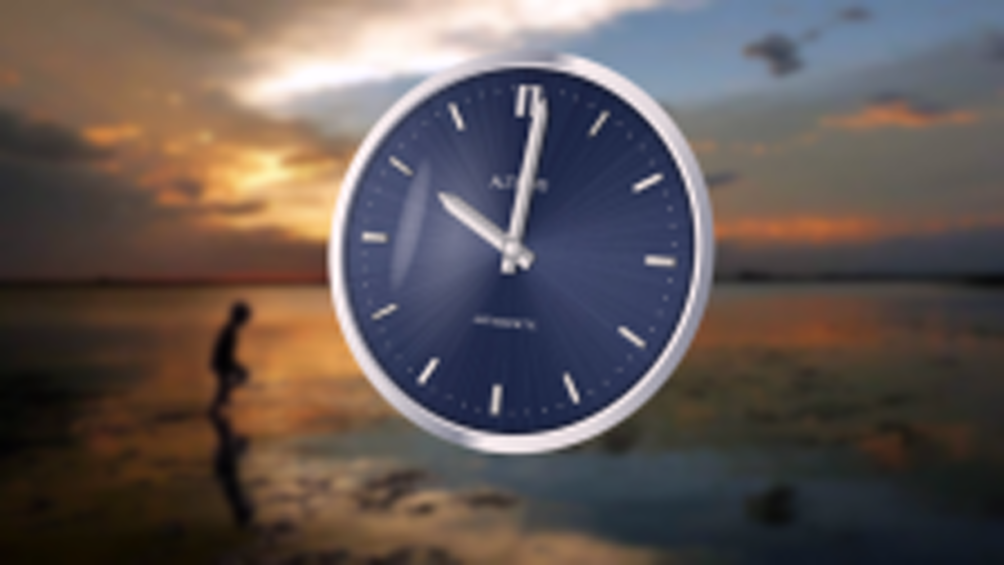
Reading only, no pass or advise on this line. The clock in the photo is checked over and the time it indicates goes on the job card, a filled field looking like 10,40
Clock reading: 10,01
